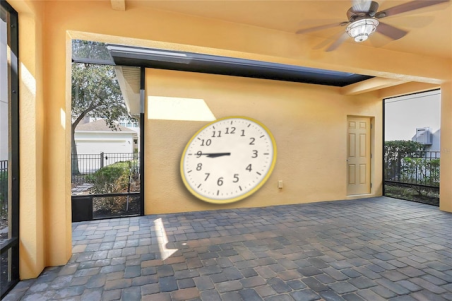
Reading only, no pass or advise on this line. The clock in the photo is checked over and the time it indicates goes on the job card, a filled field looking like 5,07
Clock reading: 8,45
